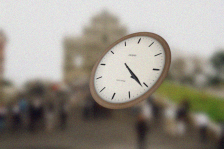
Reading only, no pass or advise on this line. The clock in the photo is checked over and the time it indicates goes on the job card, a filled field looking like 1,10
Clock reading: 4,21
